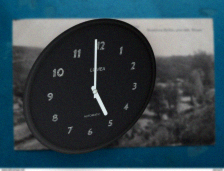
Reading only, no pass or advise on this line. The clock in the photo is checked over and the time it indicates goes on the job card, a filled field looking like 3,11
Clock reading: 4,59
